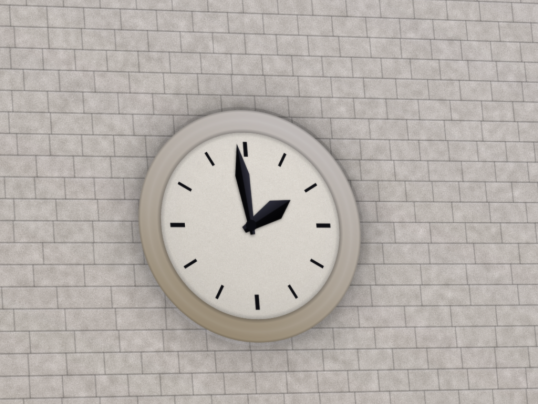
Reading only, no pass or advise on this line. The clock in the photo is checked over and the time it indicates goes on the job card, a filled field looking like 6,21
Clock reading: 1,59
